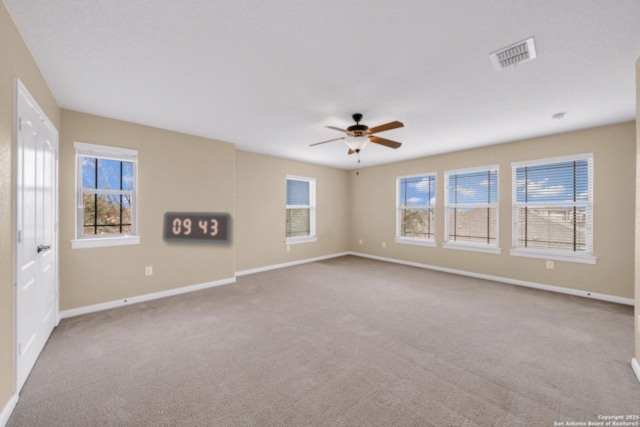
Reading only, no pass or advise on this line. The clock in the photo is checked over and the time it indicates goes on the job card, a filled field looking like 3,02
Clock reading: 9,43
